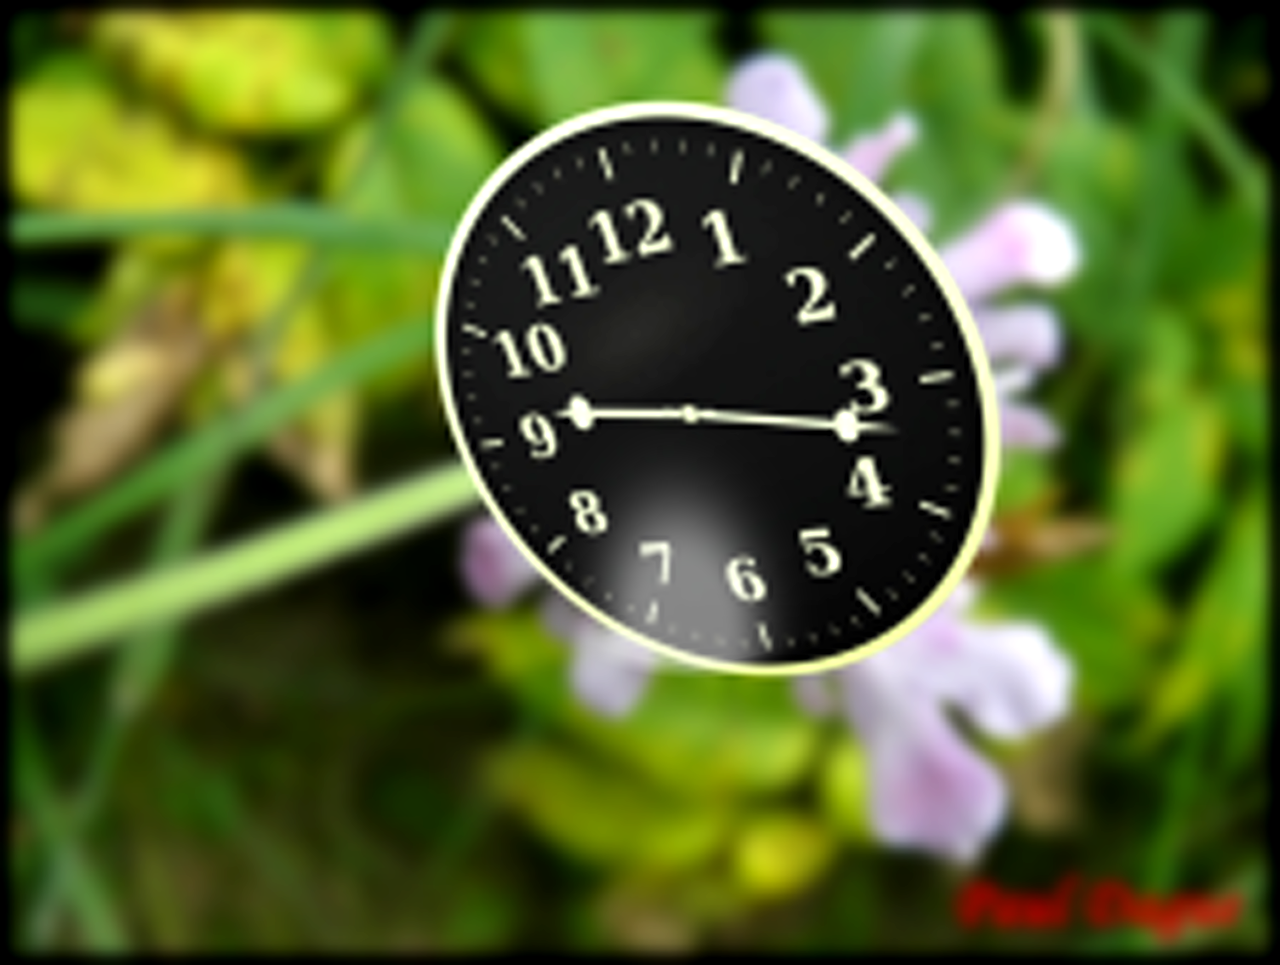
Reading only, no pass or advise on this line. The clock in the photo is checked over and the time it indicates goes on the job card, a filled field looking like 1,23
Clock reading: 9,17
